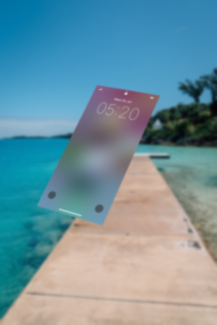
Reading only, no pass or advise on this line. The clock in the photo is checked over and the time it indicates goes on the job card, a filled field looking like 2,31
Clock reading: 5,20
